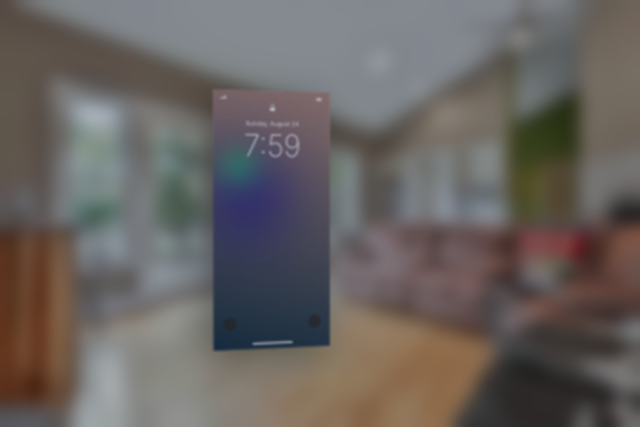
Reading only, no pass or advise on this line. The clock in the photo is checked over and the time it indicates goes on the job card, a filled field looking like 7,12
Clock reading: 7,59
